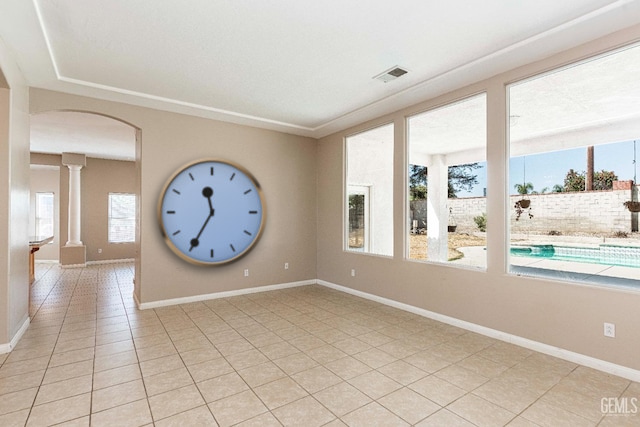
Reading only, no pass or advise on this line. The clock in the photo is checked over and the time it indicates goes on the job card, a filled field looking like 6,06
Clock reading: 11,35
